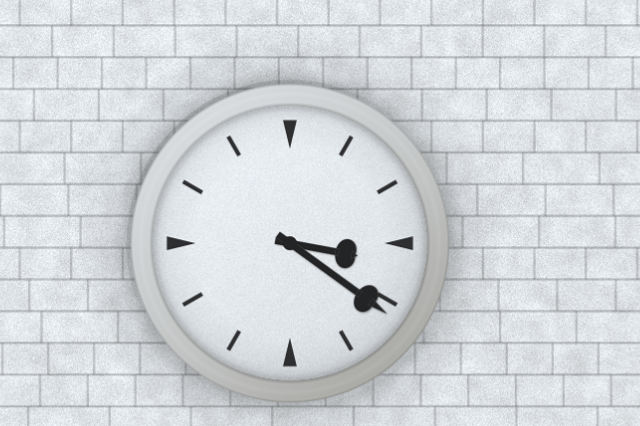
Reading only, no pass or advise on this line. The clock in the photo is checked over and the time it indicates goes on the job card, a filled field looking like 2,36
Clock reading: 3,21
